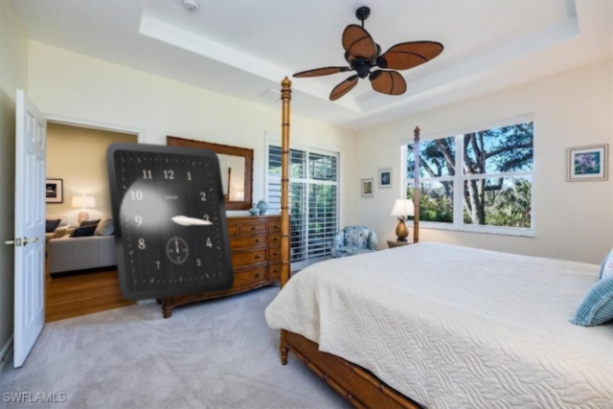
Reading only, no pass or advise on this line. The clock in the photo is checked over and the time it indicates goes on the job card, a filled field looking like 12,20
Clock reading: 3,16
